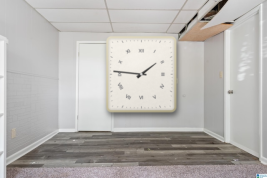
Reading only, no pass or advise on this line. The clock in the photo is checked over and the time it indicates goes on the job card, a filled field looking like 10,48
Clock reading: 1,46
